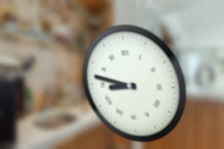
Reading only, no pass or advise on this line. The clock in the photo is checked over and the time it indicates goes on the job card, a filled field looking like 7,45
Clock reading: 8,47
